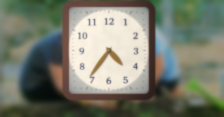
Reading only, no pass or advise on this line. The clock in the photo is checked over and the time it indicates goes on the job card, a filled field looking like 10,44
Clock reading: 4,36
